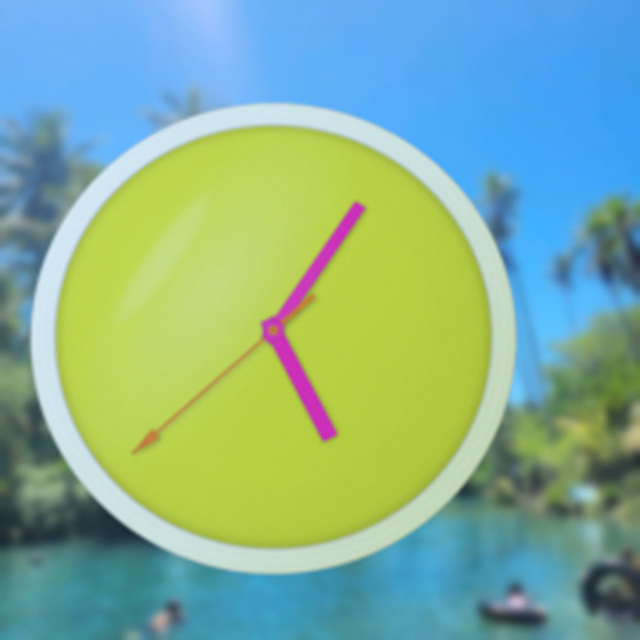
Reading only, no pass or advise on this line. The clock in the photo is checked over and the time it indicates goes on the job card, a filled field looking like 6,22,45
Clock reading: 5,05,38
